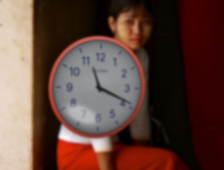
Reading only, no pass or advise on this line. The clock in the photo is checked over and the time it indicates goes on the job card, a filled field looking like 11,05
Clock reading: 11,19
